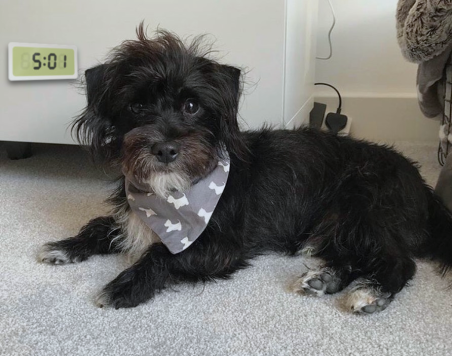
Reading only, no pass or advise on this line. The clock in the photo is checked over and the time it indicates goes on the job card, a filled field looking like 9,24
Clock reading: 5,01
